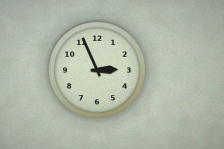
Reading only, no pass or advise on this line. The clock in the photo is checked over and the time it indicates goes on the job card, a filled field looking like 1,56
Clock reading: 2,56
